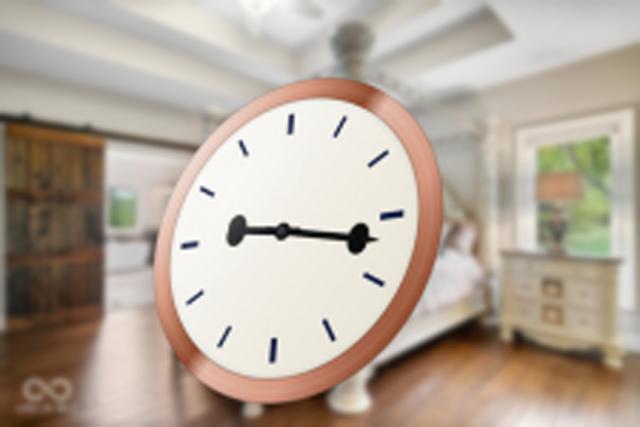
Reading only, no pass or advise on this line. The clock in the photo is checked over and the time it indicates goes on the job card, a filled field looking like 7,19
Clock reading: 9,17
